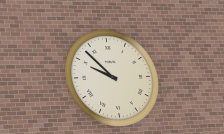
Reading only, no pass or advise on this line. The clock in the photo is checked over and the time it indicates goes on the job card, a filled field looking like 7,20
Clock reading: 9,53
